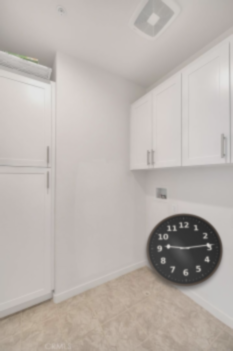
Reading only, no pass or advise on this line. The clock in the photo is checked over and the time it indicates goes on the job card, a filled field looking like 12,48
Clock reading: 9,14
